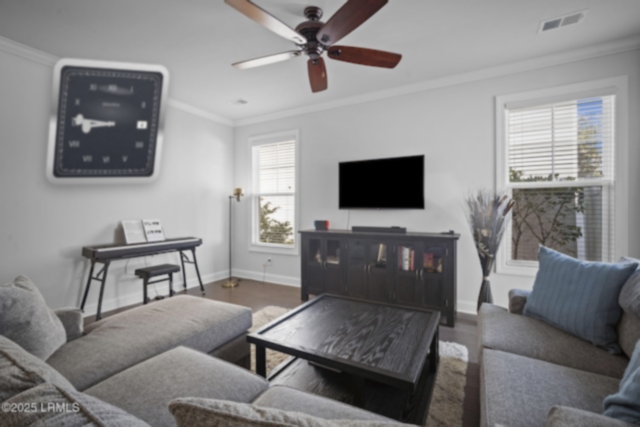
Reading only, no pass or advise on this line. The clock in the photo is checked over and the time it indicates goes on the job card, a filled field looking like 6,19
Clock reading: 8,46
